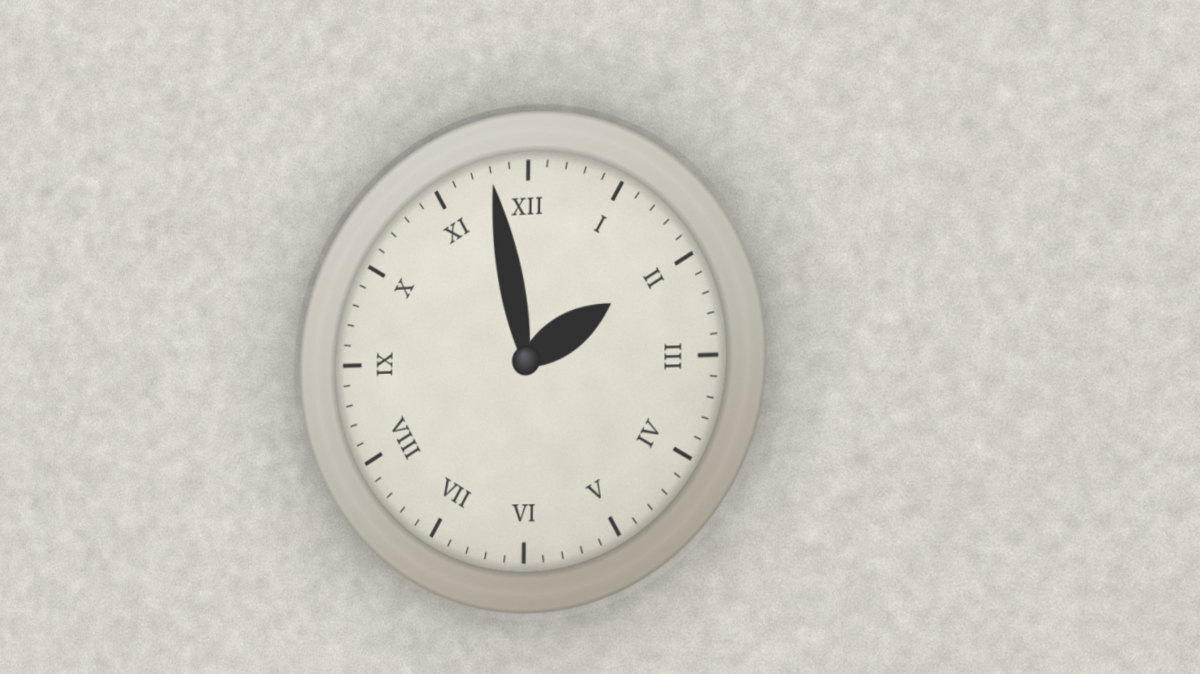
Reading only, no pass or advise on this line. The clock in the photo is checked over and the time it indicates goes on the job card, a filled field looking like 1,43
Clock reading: 1,58
